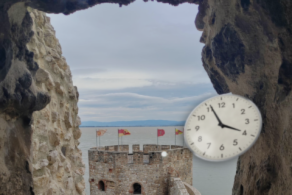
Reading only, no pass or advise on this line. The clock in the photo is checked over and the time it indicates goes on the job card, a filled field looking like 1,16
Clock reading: 3,56
